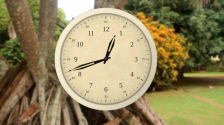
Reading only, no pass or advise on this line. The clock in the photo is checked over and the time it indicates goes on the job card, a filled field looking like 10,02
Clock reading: 12,42
